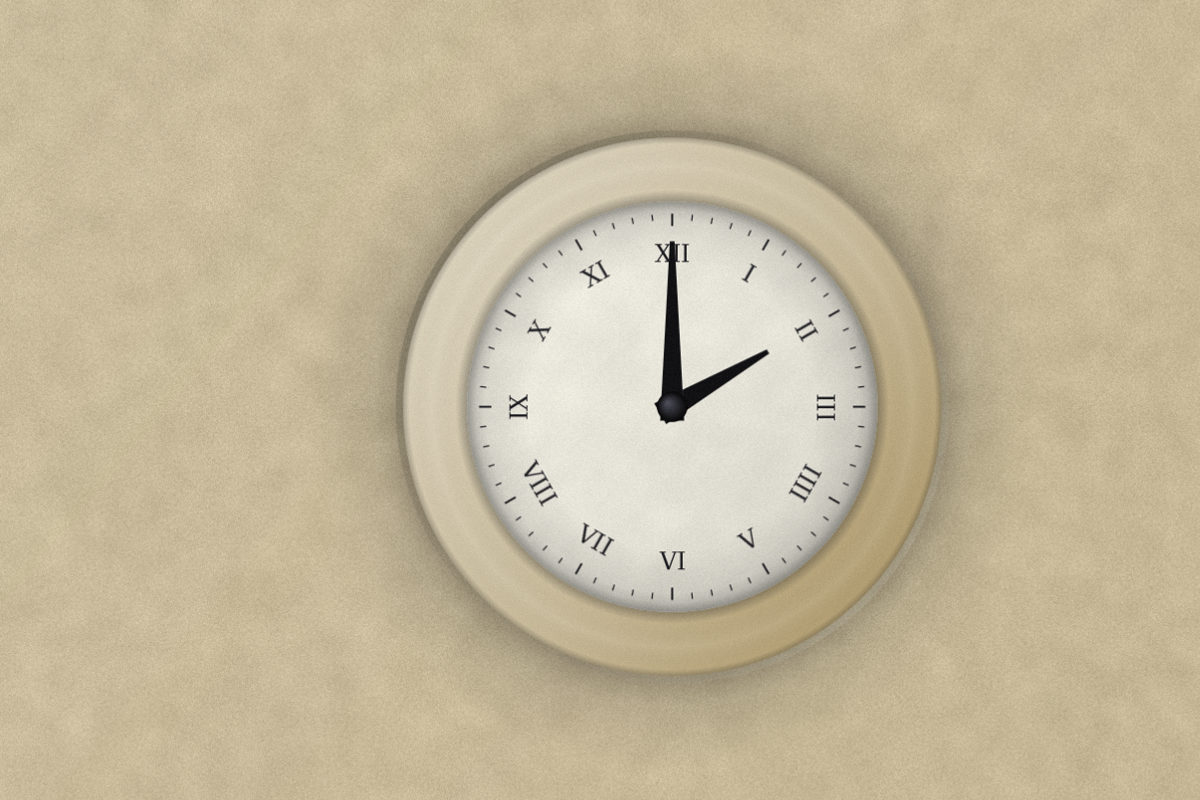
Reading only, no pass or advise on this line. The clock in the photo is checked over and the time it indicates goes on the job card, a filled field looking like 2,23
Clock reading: 2,00
